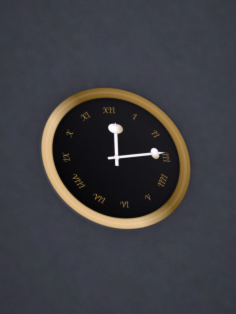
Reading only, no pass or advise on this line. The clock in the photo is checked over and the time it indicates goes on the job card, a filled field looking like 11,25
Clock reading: 12,14
